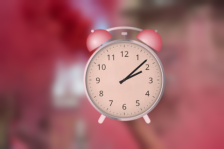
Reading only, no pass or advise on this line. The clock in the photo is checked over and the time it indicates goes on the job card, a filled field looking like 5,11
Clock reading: 2,08
